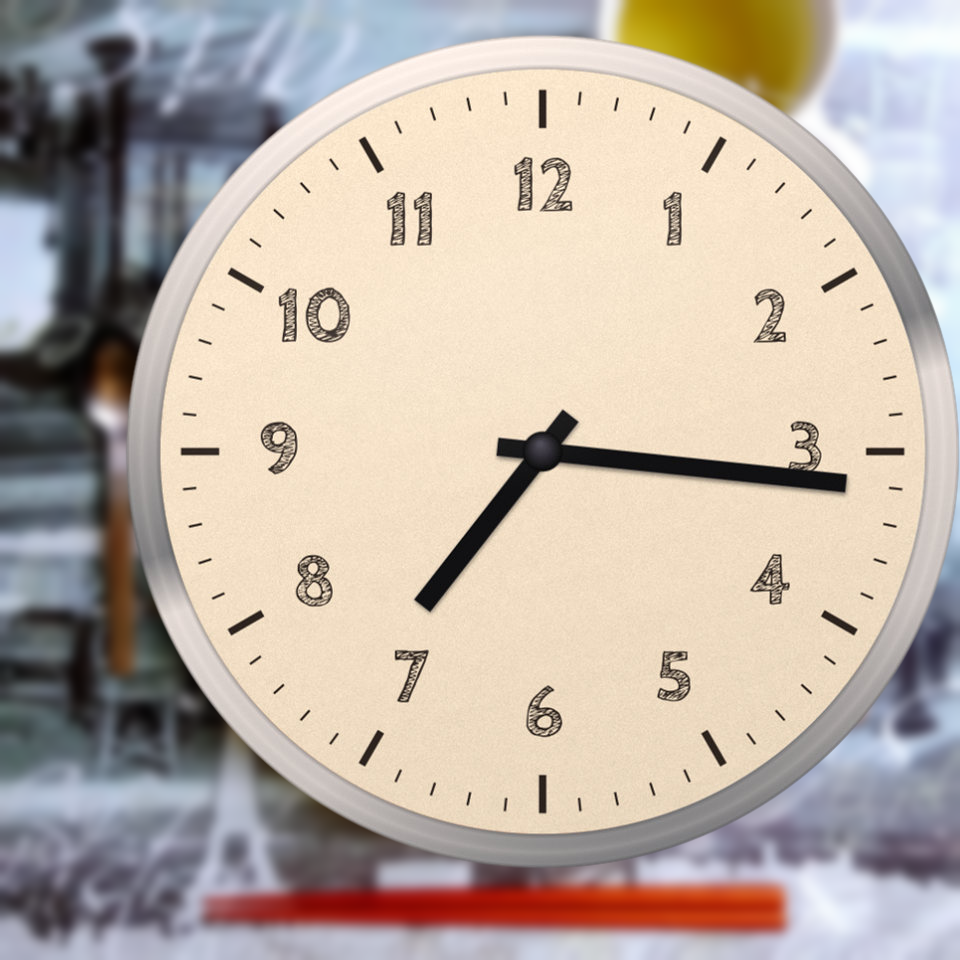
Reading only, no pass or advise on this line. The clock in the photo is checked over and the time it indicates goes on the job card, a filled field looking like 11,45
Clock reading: 7,16
